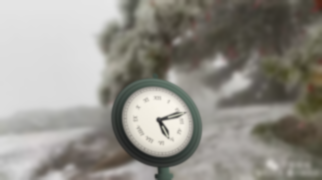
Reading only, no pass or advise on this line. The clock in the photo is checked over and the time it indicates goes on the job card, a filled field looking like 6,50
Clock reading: 5,12
